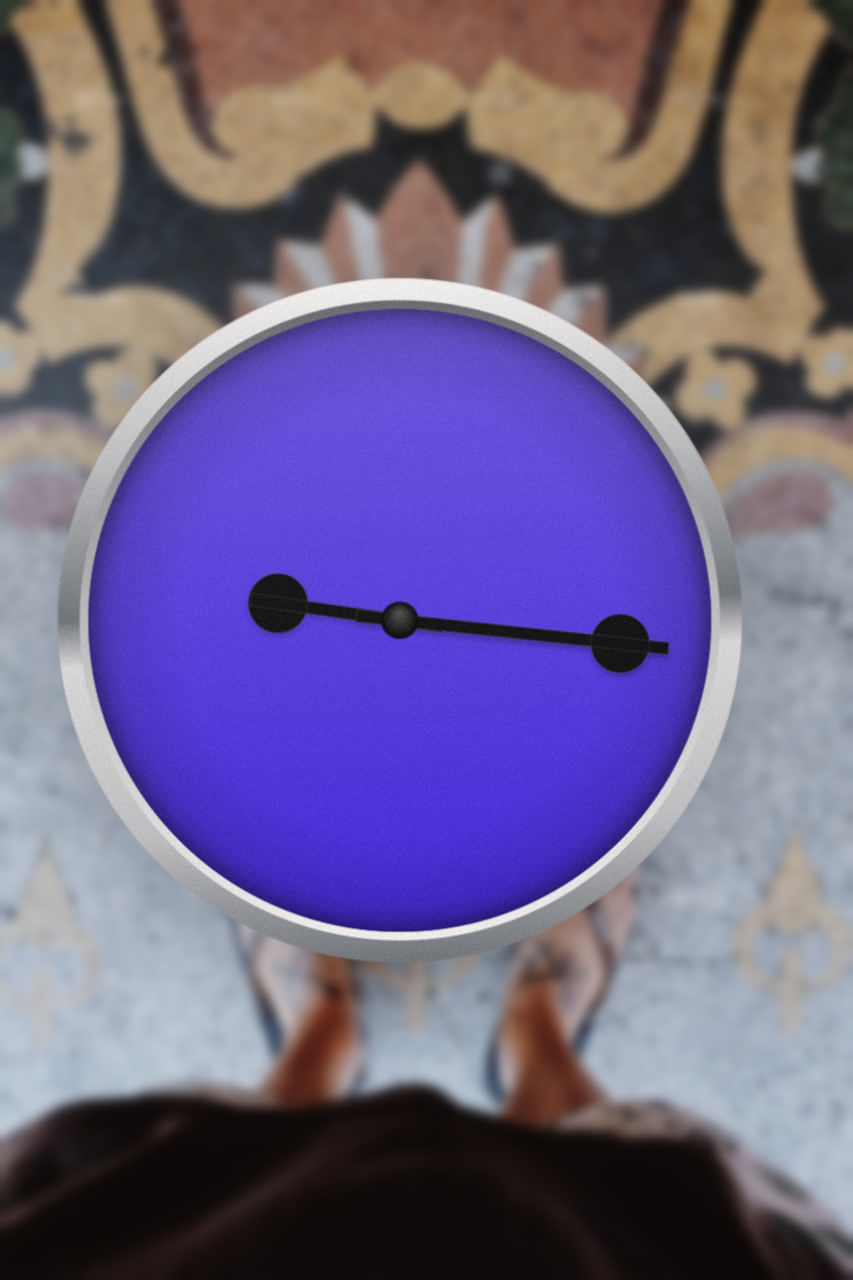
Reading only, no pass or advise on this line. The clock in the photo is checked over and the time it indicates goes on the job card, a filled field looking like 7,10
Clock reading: 9,16
